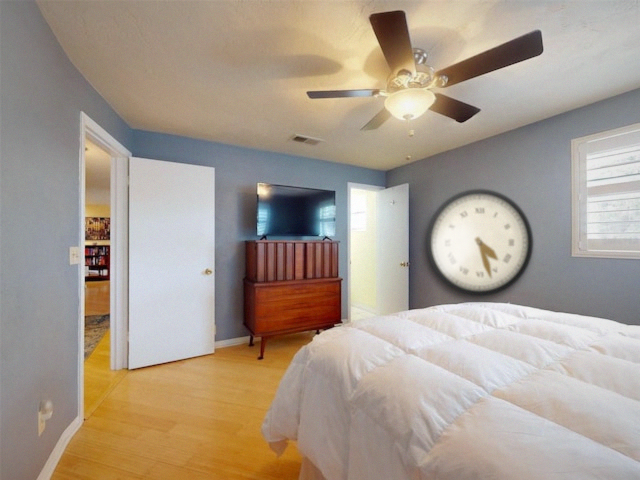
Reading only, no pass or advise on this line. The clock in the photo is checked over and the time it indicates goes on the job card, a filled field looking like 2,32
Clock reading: 4,27
